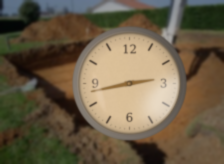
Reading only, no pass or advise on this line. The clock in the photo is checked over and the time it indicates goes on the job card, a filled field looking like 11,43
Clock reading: 2,43
